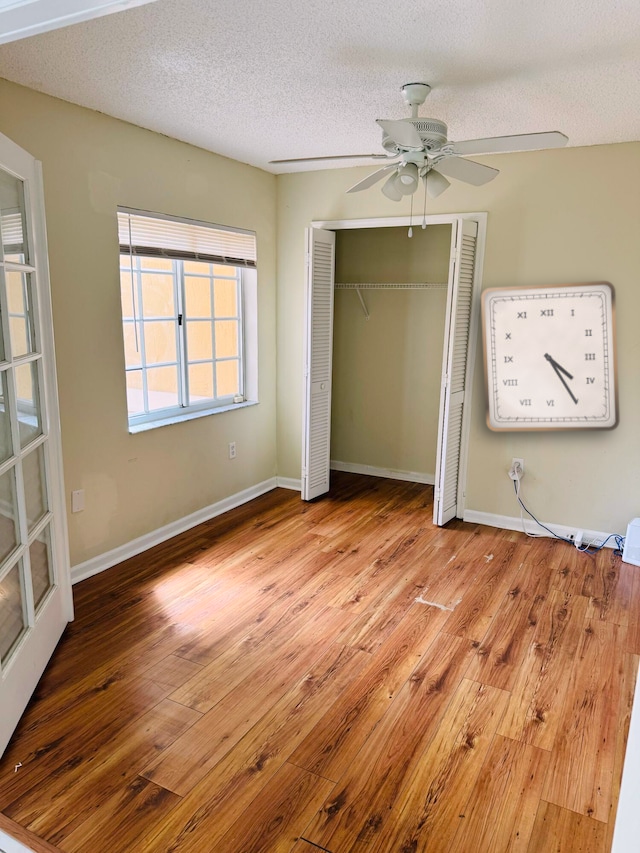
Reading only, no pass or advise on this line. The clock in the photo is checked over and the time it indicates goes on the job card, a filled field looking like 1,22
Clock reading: 4,25
